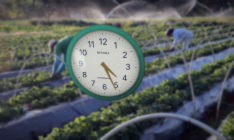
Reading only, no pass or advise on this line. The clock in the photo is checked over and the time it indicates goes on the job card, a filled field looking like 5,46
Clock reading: 4,26
